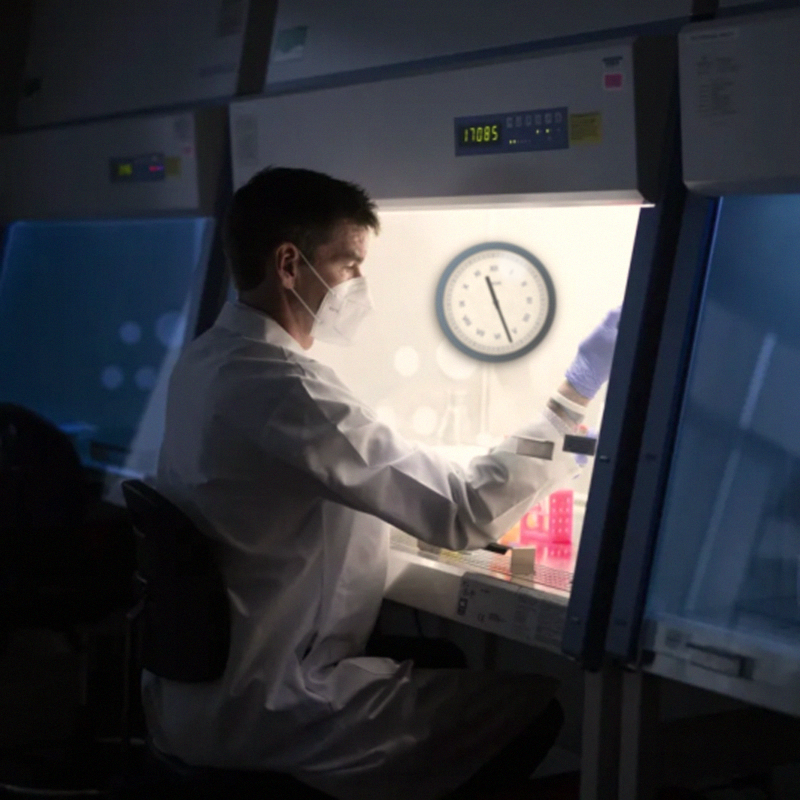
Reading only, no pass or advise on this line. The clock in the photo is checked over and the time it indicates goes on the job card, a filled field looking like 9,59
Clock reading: 11,27
